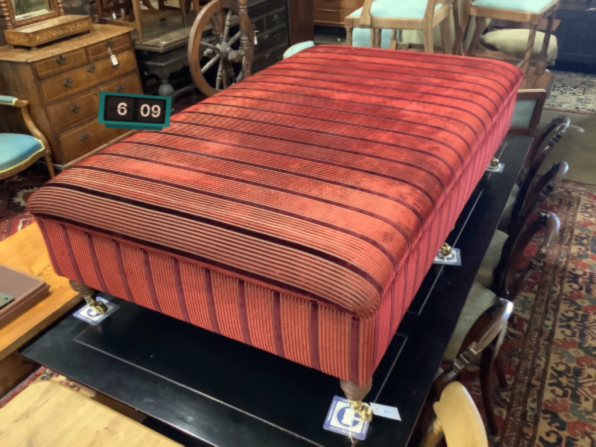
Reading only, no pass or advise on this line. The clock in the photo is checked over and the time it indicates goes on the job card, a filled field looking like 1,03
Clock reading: 6,09
